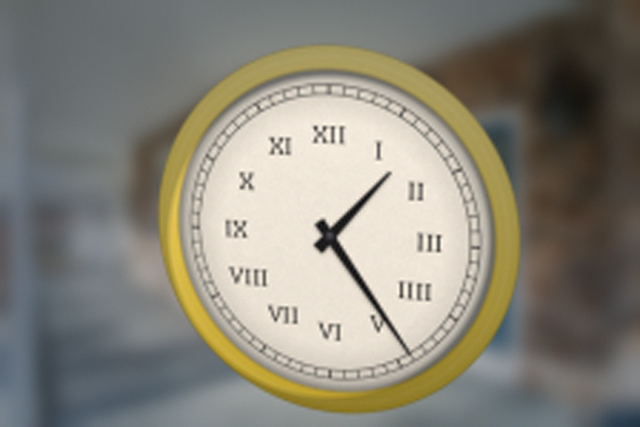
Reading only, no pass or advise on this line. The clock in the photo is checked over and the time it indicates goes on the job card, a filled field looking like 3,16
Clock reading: 1,24
